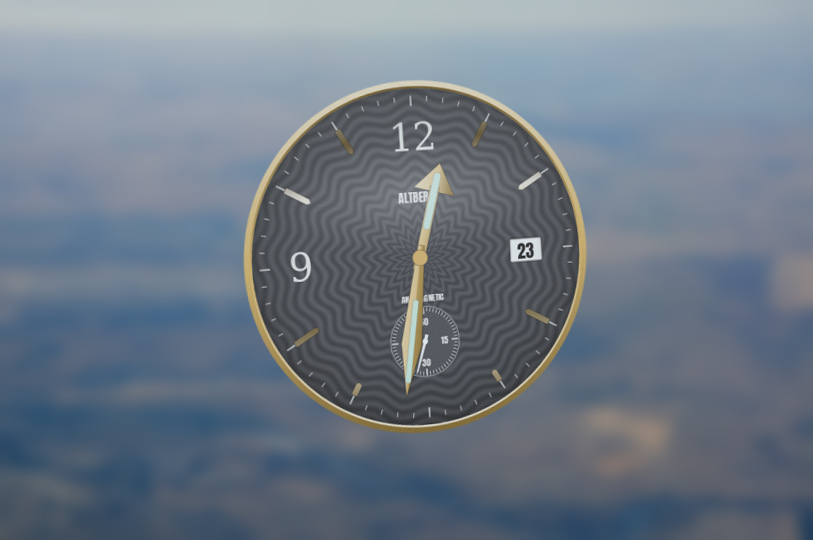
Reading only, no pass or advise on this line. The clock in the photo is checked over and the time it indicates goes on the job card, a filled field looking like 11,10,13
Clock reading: 12,31,33
